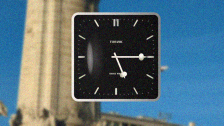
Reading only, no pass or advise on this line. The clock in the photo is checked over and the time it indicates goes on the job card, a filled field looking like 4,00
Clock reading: 5,15
